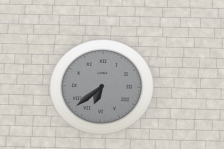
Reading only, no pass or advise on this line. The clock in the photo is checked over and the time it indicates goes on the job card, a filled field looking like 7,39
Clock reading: 6,38
